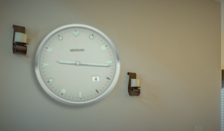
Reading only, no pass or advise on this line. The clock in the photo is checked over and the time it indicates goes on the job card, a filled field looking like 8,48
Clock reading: 9,16
